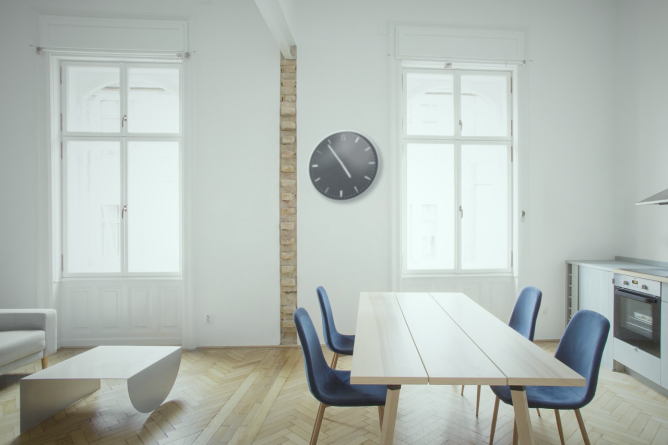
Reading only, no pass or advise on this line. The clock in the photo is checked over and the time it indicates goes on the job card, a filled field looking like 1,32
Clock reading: 4,54
